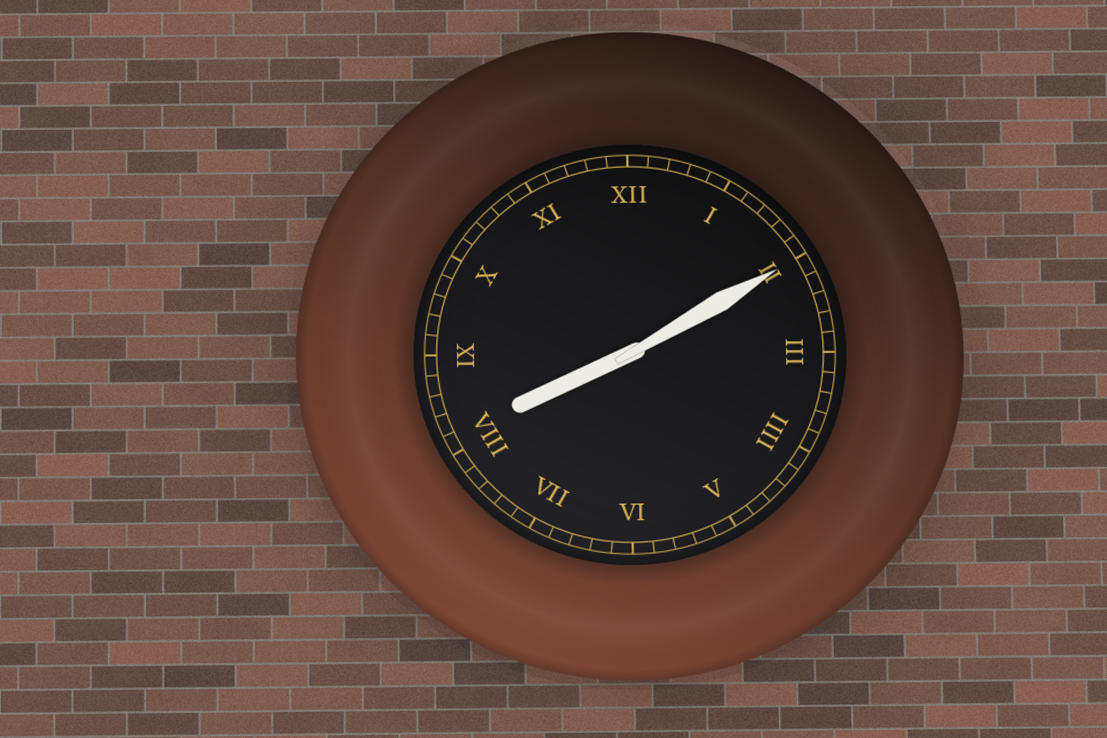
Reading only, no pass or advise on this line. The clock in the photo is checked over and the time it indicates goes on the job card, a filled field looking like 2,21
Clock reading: 8,10
